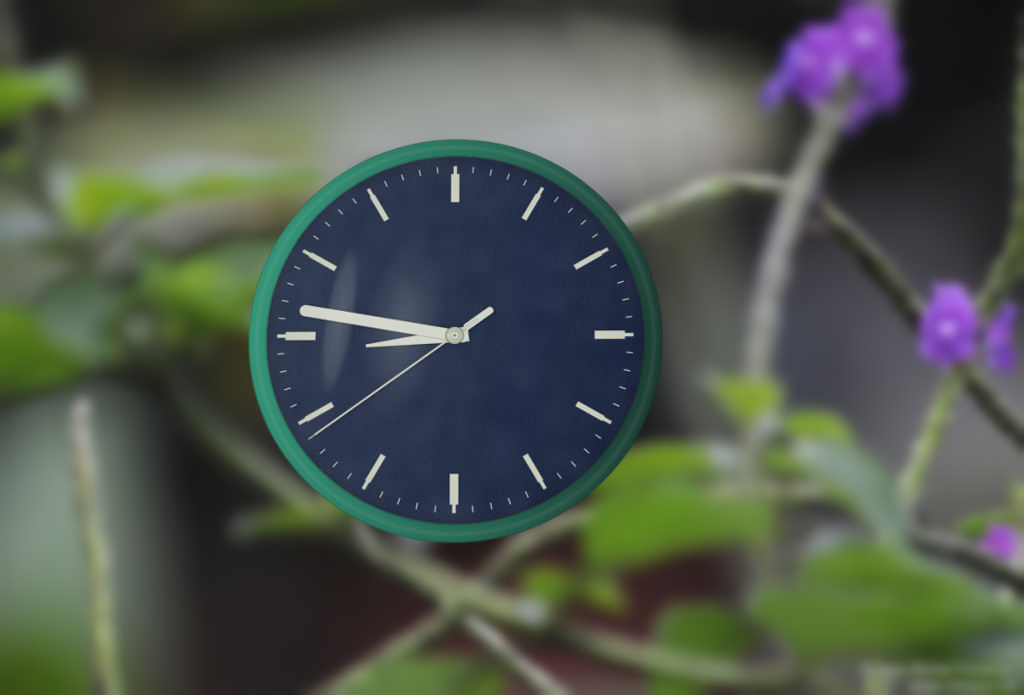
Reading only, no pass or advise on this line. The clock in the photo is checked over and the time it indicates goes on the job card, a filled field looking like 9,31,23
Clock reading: 8,46,39
